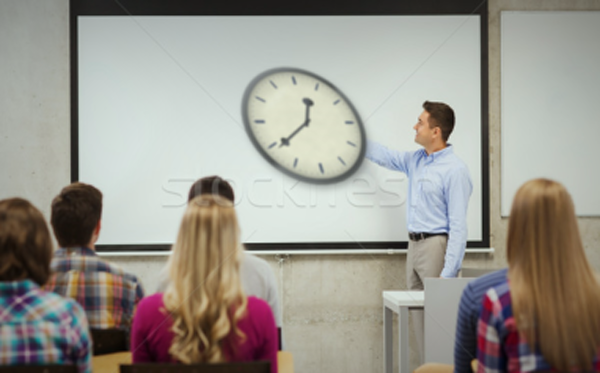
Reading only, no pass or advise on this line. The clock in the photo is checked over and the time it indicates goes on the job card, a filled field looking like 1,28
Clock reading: 12,39
